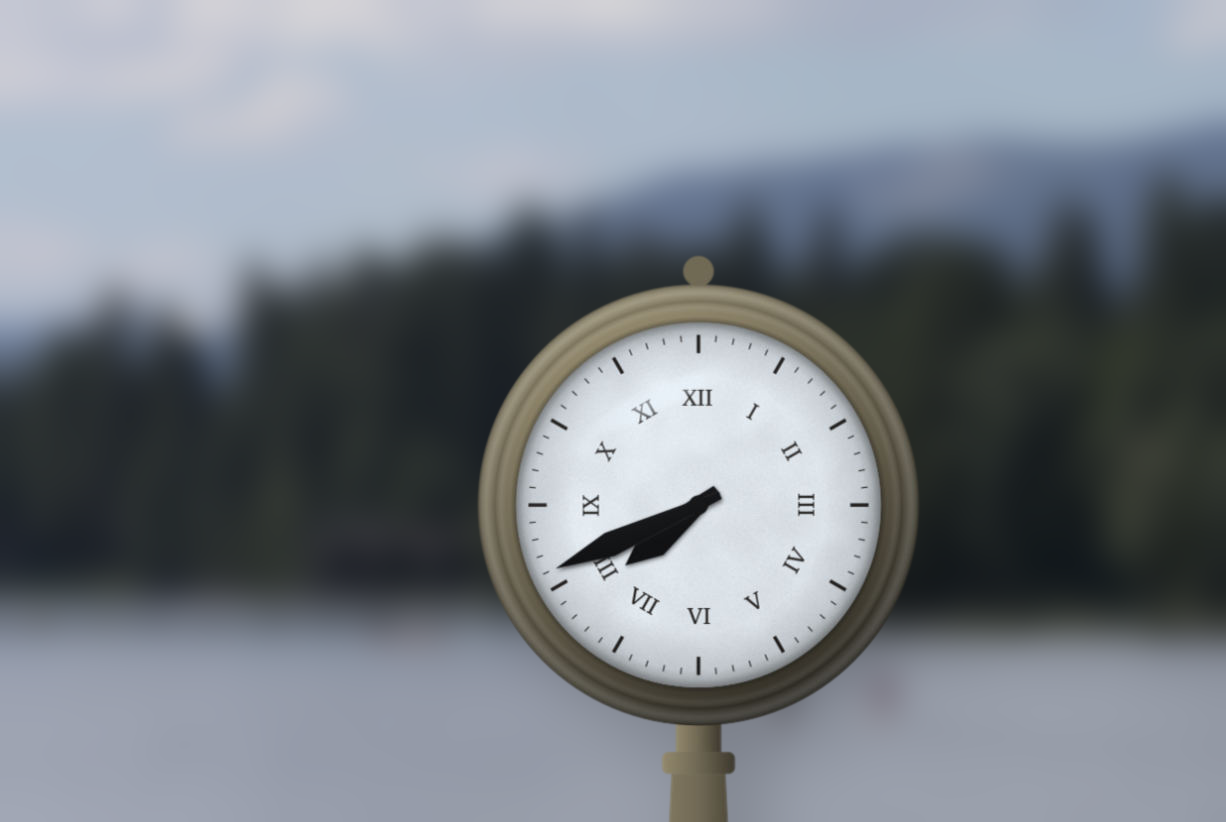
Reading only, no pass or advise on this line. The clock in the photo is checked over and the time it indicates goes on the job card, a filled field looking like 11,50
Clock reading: 7,41
